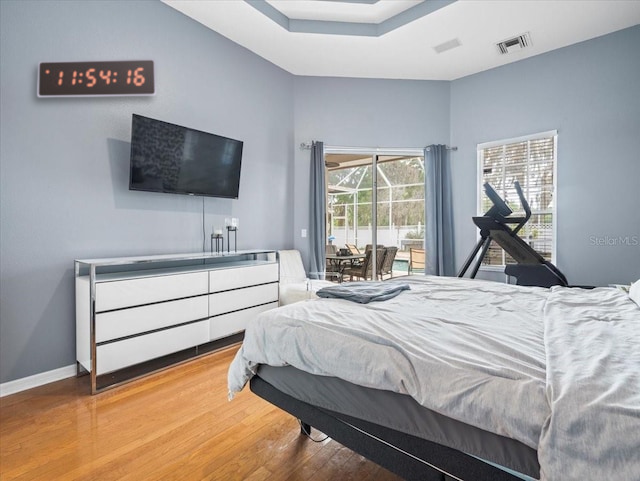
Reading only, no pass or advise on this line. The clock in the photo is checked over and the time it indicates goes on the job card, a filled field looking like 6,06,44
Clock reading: 11,54,16
